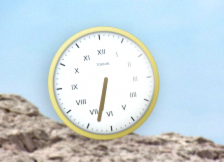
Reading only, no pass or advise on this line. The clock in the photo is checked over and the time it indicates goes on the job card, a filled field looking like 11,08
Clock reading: 6,33
